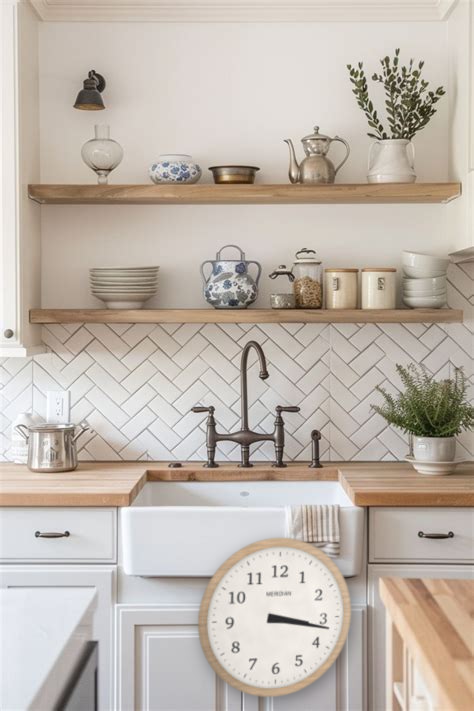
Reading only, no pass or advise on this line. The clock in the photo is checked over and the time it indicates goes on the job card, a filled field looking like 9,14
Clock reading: 3,17
